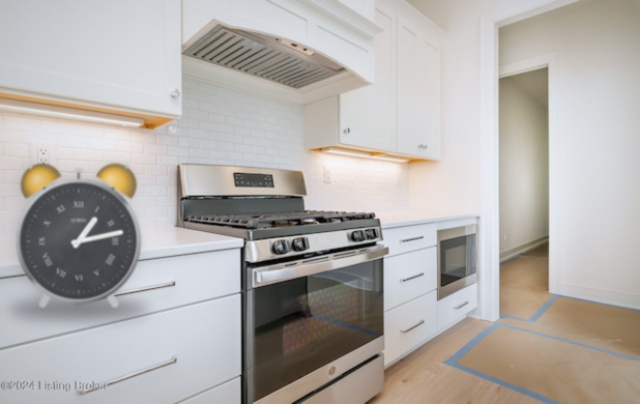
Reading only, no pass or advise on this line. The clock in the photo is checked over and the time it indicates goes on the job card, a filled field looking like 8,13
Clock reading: 1,13
